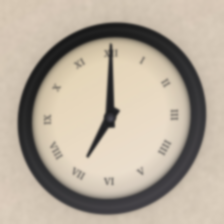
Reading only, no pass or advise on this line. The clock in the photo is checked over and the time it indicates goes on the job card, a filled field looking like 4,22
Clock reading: 7,00
